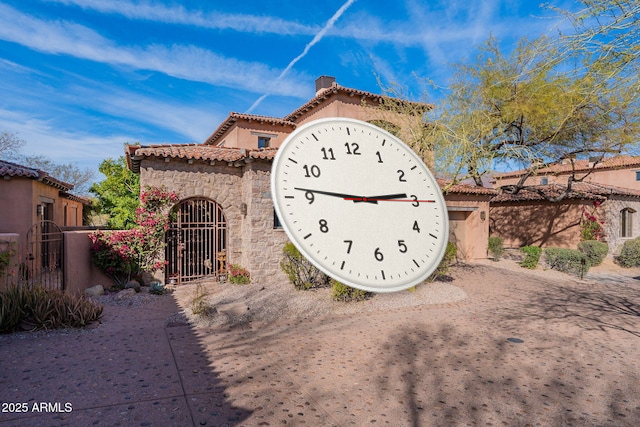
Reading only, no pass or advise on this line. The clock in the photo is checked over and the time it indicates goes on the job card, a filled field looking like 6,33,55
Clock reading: 2,46,15
